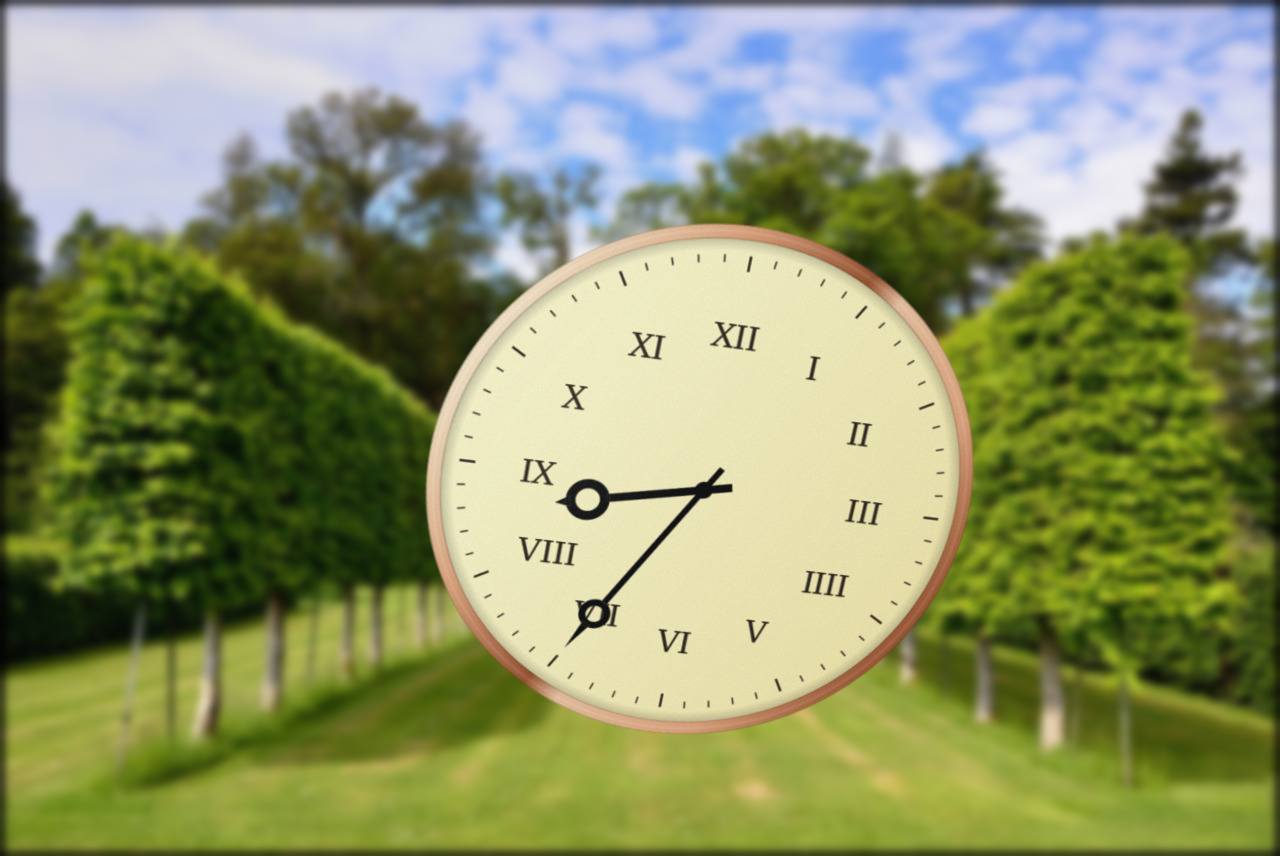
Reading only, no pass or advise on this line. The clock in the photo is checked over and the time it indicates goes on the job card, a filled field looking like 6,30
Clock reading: 8,35
